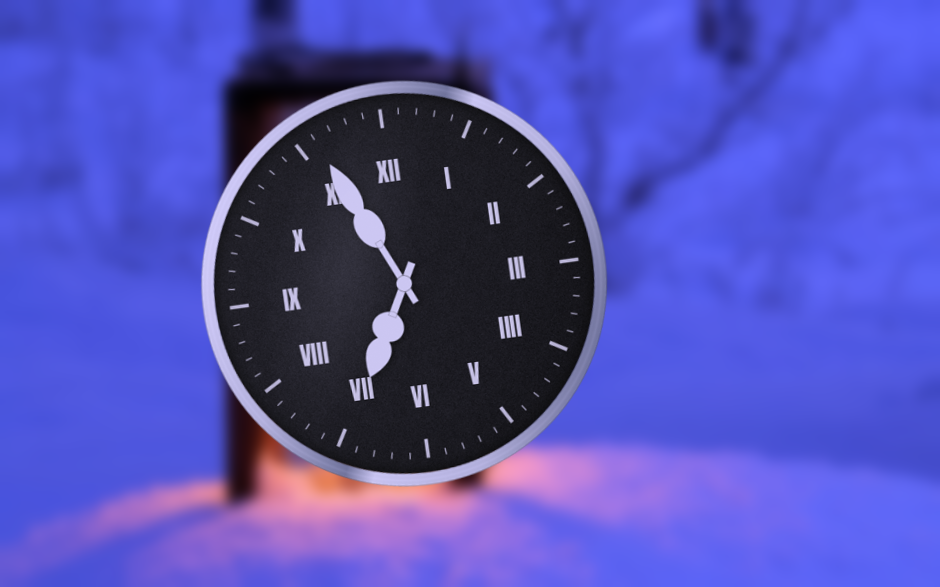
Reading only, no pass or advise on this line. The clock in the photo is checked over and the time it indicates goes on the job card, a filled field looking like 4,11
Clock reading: 6,56
